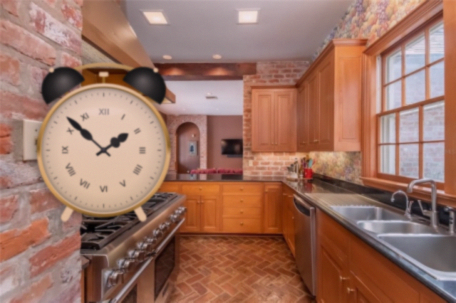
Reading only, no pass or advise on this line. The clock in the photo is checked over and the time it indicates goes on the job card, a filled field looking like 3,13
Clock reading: 1,52
